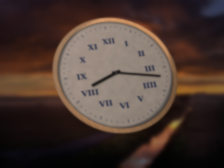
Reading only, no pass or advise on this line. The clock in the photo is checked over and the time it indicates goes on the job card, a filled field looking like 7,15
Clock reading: 8,17
